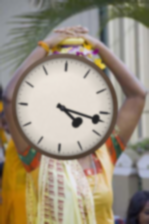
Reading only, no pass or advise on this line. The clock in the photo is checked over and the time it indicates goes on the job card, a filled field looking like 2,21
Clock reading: 4,17
